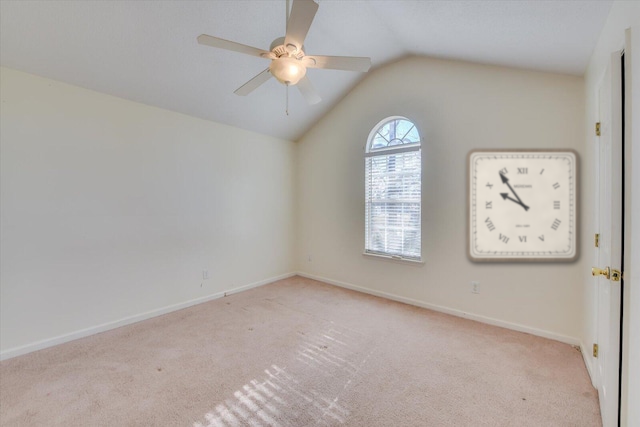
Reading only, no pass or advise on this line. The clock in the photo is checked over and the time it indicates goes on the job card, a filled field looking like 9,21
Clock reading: 9,54
